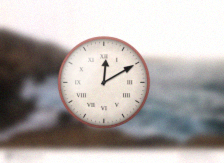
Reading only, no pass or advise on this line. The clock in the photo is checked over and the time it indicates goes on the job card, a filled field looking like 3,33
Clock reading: 12,10
